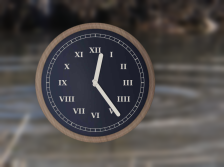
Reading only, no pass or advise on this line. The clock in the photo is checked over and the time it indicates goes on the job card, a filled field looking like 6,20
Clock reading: 12,24
